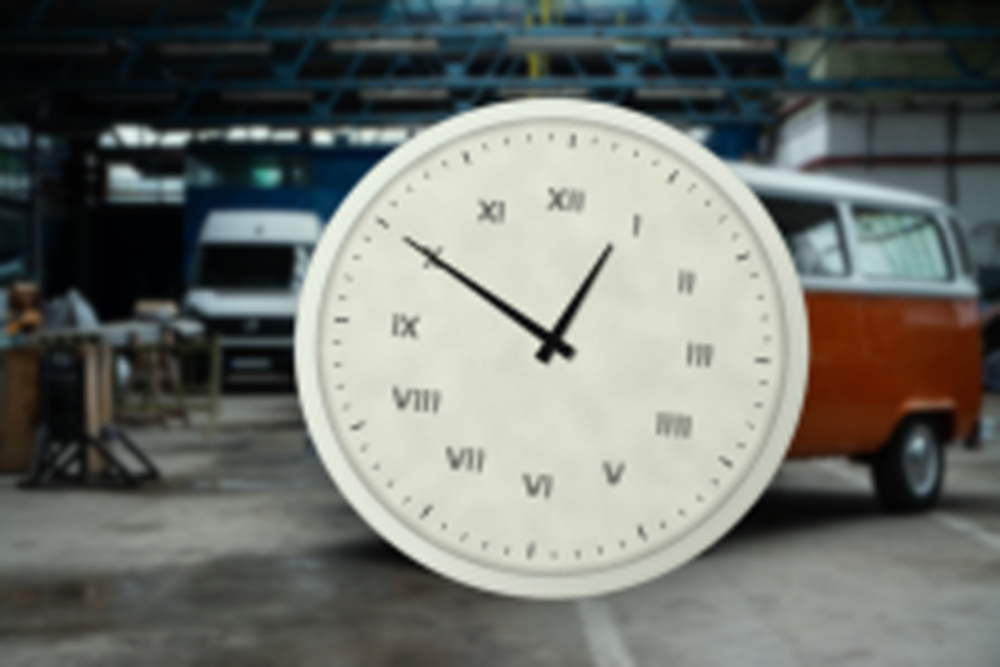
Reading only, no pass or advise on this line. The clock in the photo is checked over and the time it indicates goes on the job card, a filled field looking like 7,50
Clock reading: 12,50
